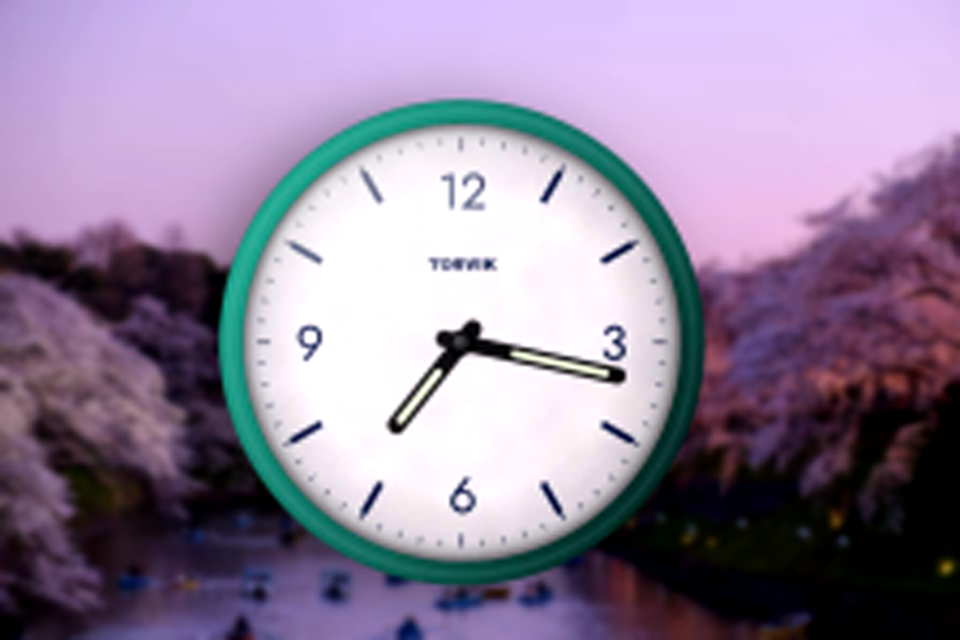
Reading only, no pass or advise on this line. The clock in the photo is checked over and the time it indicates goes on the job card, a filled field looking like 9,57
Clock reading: 7,17
